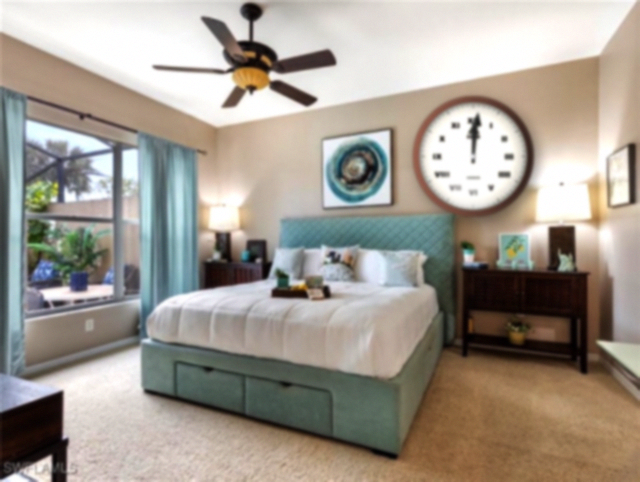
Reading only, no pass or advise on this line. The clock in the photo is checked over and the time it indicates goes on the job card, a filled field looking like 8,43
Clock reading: 12,01
